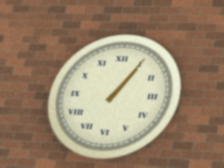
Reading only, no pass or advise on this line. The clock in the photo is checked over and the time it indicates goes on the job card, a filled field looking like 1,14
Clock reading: 1,05
